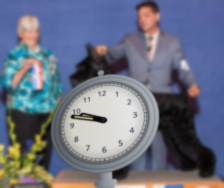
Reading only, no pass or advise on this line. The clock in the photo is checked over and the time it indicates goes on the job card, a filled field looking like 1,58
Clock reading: 9,48
